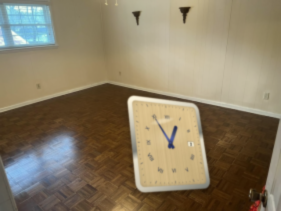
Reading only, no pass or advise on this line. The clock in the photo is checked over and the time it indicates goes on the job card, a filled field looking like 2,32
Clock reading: 12,55
